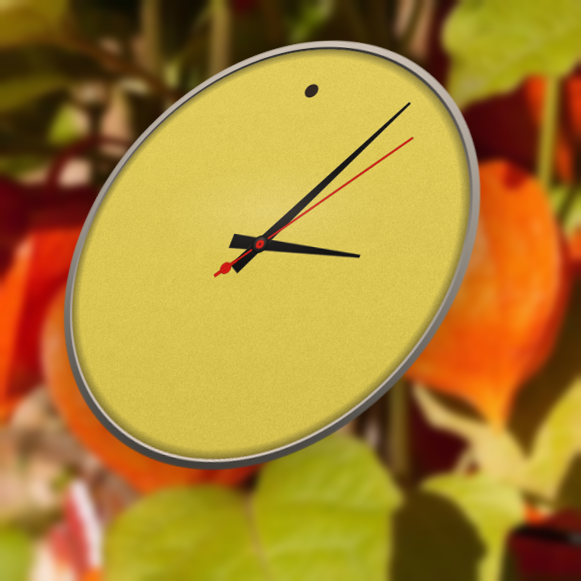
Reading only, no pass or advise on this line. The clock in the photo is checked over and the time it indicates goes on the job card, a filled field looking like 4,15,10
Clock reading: 3,06,08
